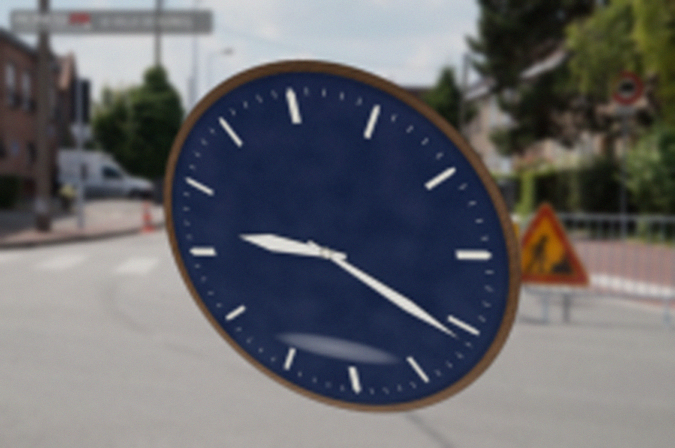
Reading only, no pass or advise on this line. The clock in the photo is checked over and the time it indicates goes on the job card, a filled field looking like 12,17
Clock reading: 9,21
